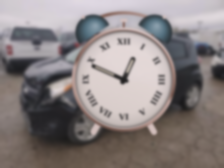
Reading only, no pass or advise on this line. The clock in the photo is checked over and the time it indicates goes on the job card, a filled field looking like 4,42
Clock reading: 12,49
